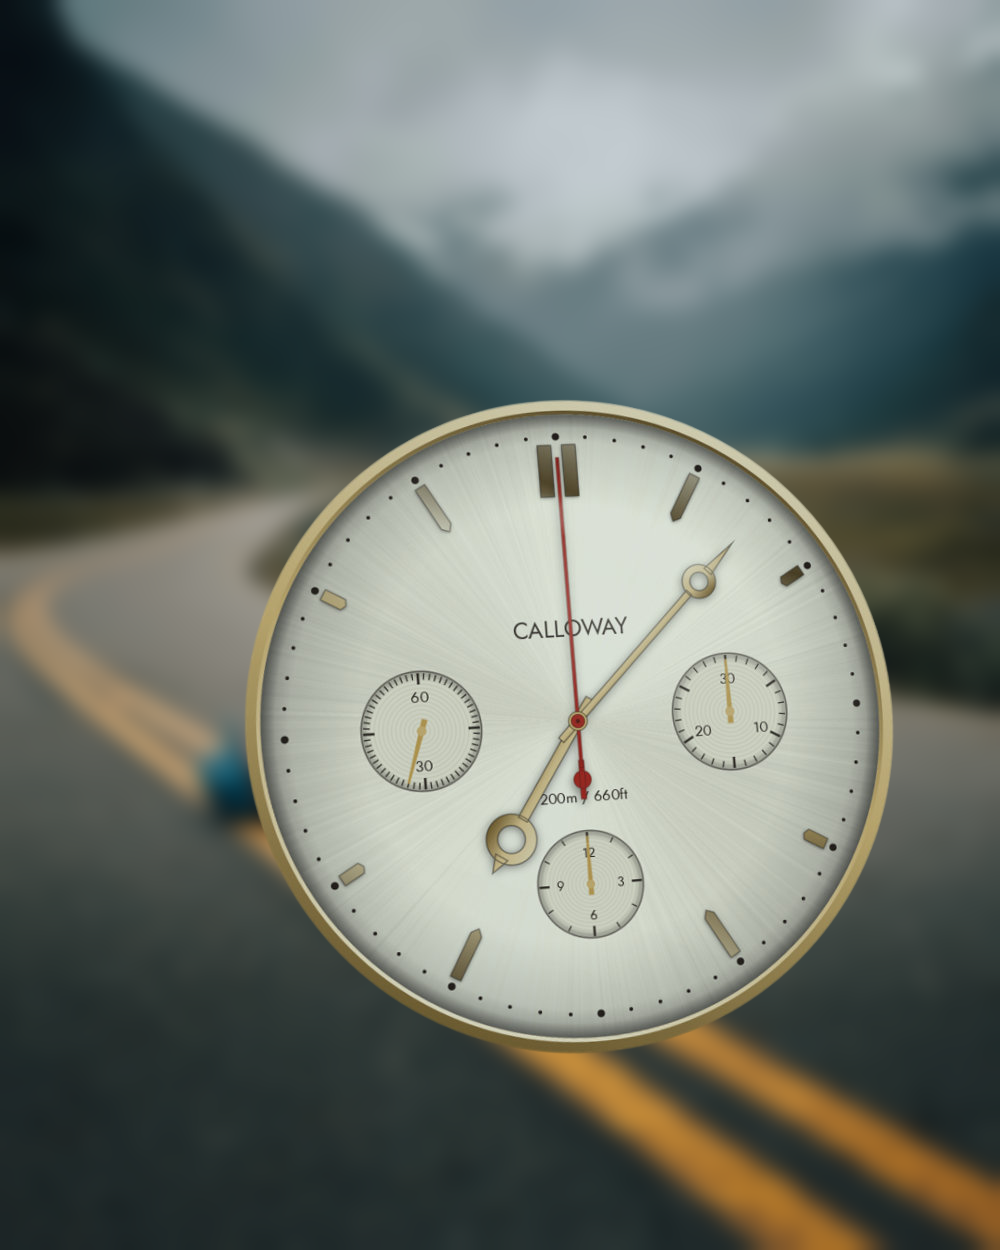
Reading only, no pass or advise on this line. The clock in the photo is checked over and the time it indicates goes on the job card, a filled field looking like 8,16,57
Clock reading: 7,07,33
